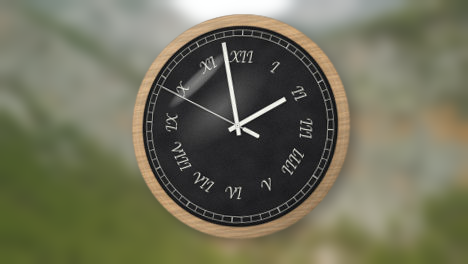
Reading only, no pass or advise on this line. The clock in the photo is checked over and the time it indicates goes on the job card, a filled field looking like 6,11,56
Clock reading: 1,57,49
